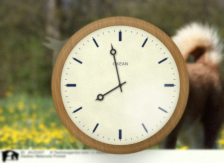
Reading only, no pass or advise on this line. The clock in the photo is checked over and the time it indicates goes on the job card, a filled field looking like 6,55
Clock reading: 7,58
